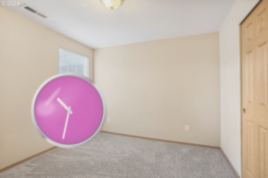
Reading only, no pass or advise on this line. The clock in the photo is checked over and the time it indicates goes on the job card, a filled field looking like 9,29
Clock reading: 10,32
